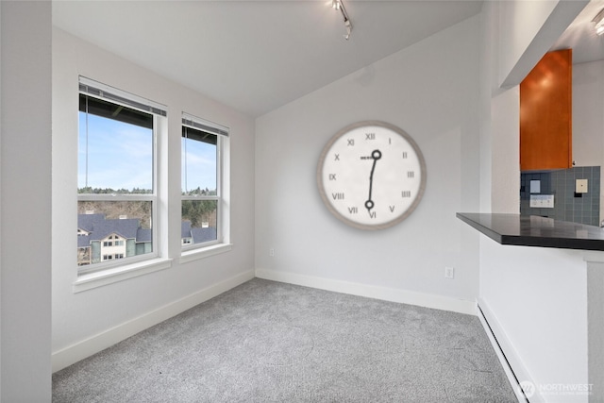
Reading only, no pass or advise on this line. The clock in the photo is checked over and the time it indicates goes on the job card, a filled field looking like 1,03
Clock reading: 12,31
